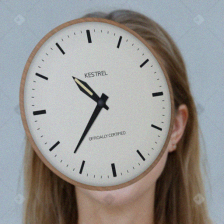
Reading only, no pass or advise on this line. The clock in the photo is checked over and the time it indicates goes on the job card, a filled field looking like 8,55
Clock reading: 10,37
